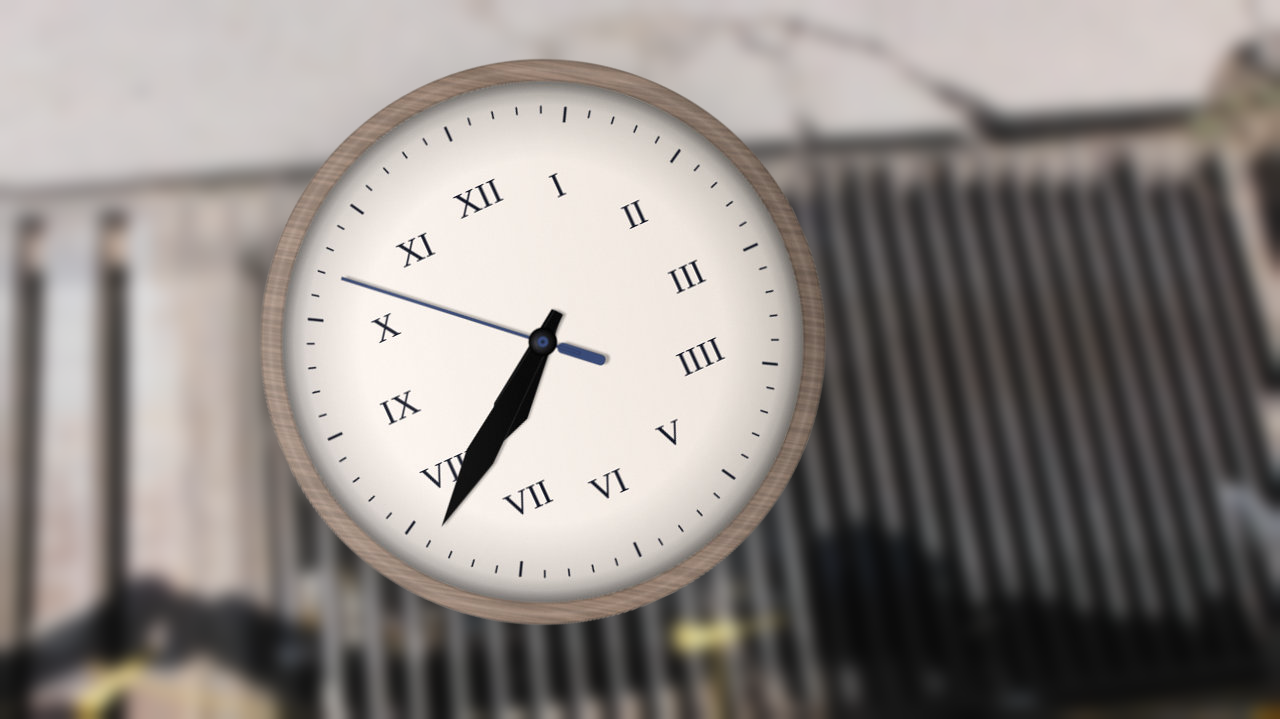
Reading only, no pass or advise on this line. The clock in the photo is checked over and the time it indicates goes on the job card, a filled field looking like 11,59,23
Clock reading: 7,38,52
